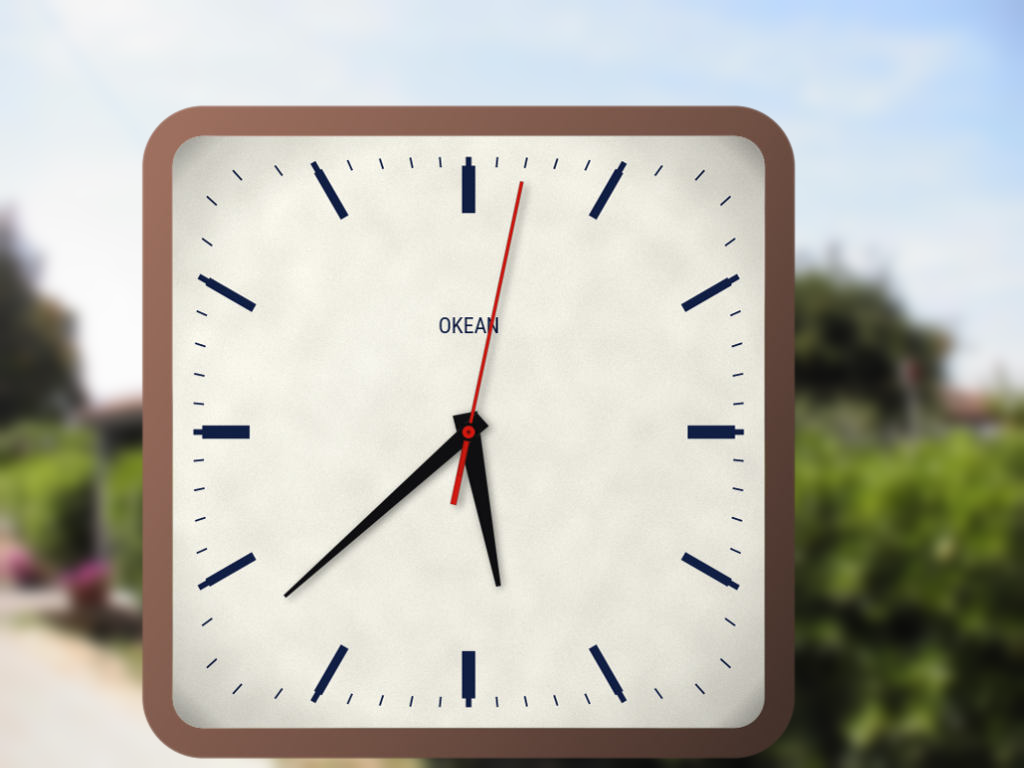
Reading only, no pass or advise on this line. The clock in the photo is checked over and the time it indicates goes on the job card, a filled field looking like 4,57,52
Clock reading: 5,38,02
